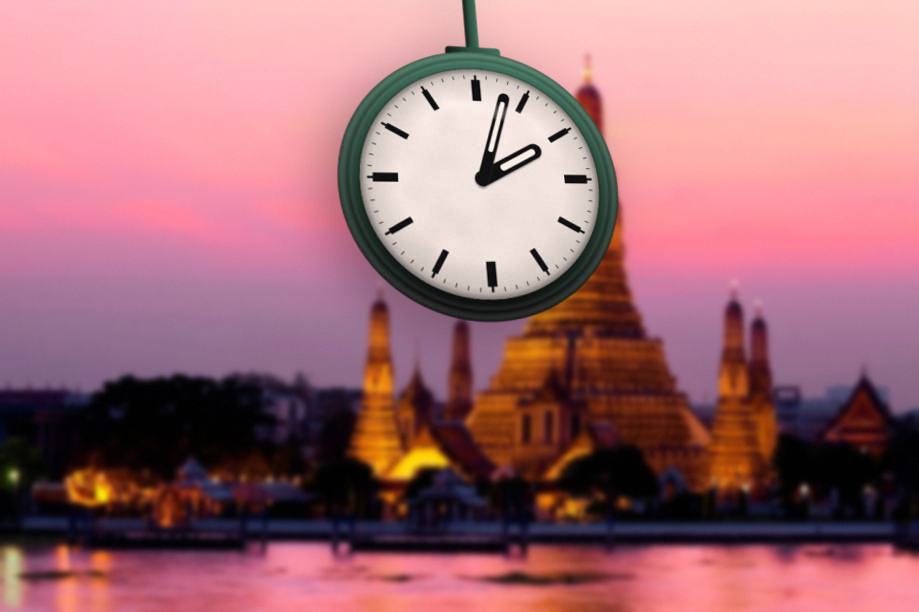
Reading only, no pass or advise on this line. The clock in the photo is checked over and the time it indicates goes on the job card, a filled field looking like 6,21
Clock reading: 2,03
